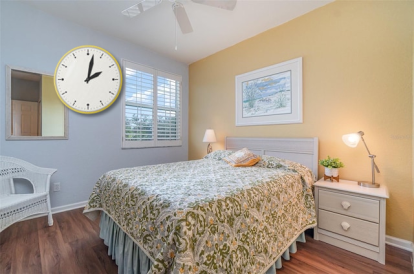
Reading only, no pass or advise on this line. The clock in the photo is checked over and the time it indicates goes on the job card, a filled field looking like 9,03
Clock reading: 2,02
